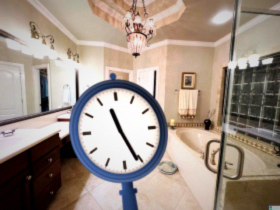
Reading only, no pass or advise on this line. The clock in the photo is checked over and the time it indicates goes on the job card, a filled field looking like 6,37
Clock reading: 11,26
